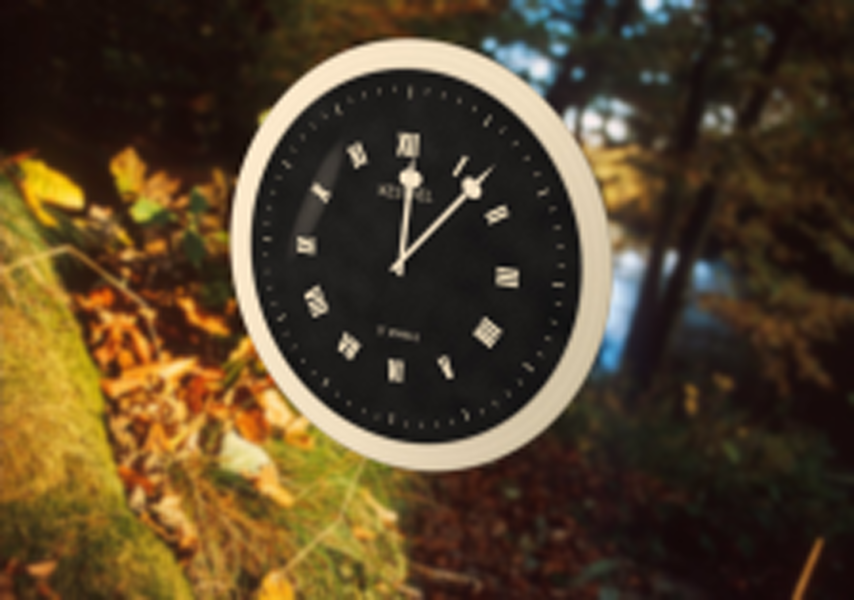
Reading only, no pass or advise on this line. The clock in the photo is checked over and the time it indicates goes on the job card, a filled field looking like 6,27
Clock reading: 12,07
